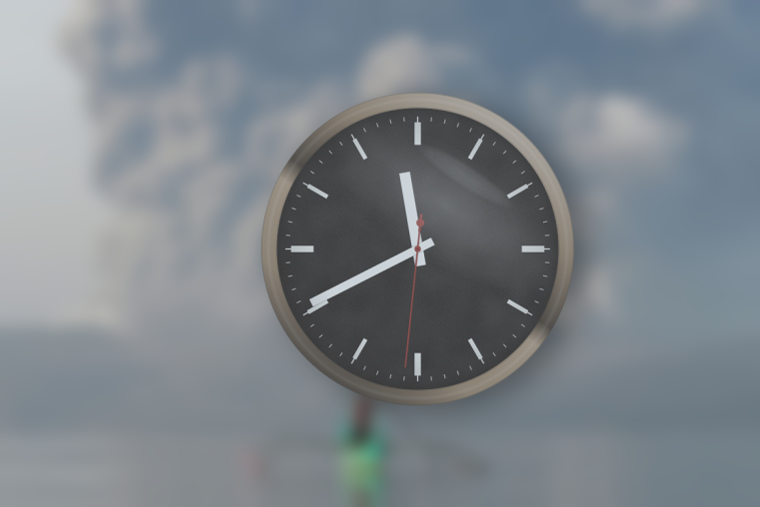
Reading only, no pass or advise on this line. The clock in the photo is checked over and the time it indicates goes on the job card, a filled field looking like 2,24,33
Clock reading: 11,40,31
